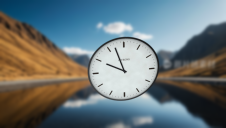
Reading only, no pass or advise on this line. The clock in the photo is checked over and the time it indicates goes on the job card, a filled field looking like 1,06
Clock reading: 9,57
